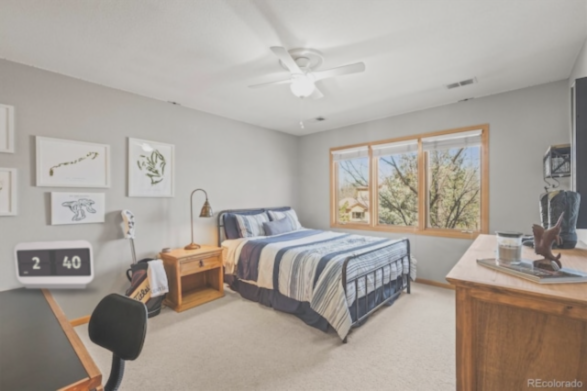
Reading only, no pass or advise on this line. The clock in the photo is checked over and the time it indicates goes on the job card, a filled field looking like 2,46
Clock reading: 2,40
